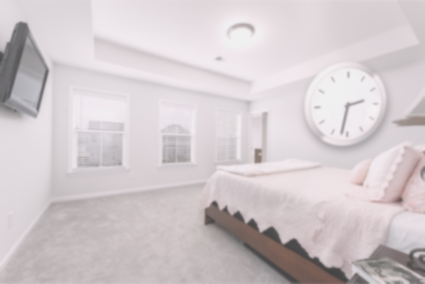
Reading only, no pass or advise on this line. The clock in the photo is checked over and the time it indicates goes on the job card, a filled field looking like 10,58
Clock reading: 2,32
